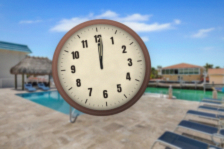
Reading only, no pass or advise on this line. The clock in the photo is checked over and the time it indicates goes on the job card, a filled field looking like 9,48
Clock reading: 12,01
